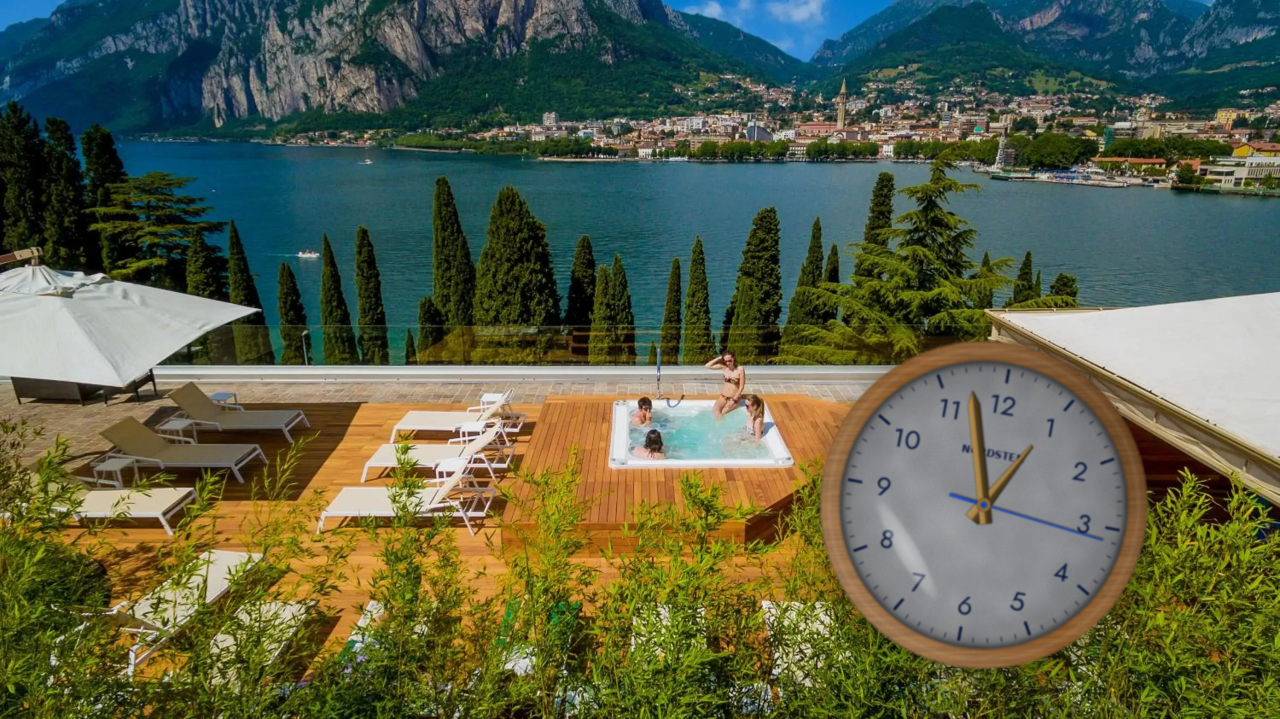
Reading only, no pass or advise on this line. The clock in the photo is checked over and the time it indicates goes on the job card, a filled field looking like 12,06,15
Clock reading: 12,57,16
